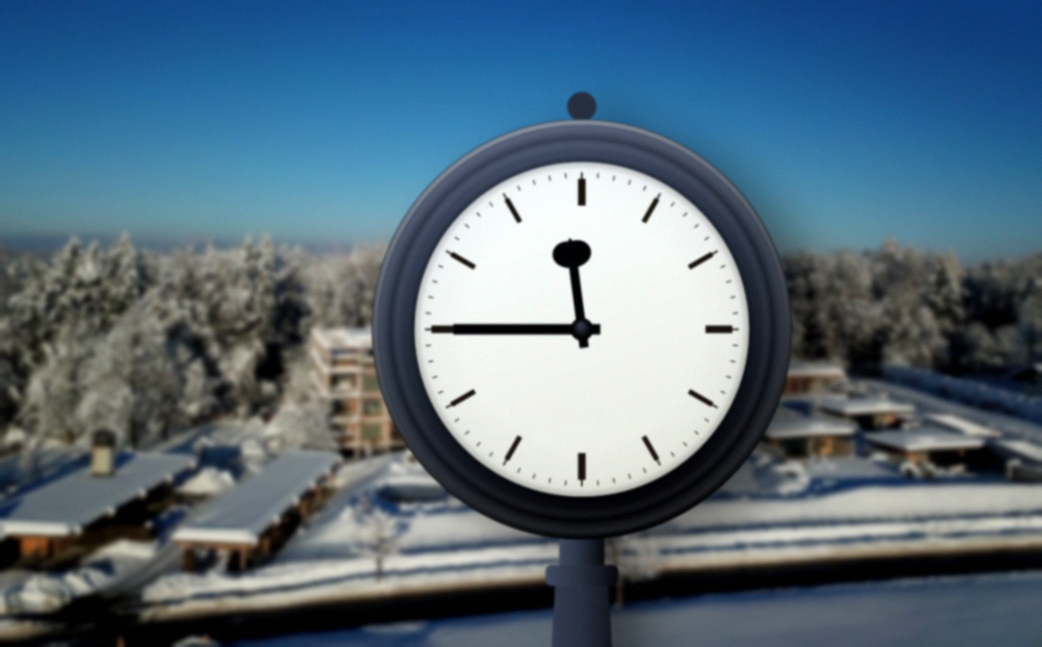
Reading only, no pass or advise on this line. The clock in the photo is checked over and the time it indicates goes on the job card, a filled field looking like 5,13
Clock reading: 11,45
